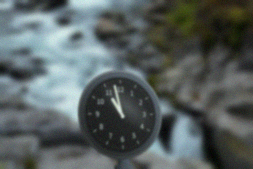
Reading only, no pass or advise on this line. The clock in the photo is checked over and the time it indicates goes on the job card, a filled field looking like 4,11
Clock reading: 10,58
